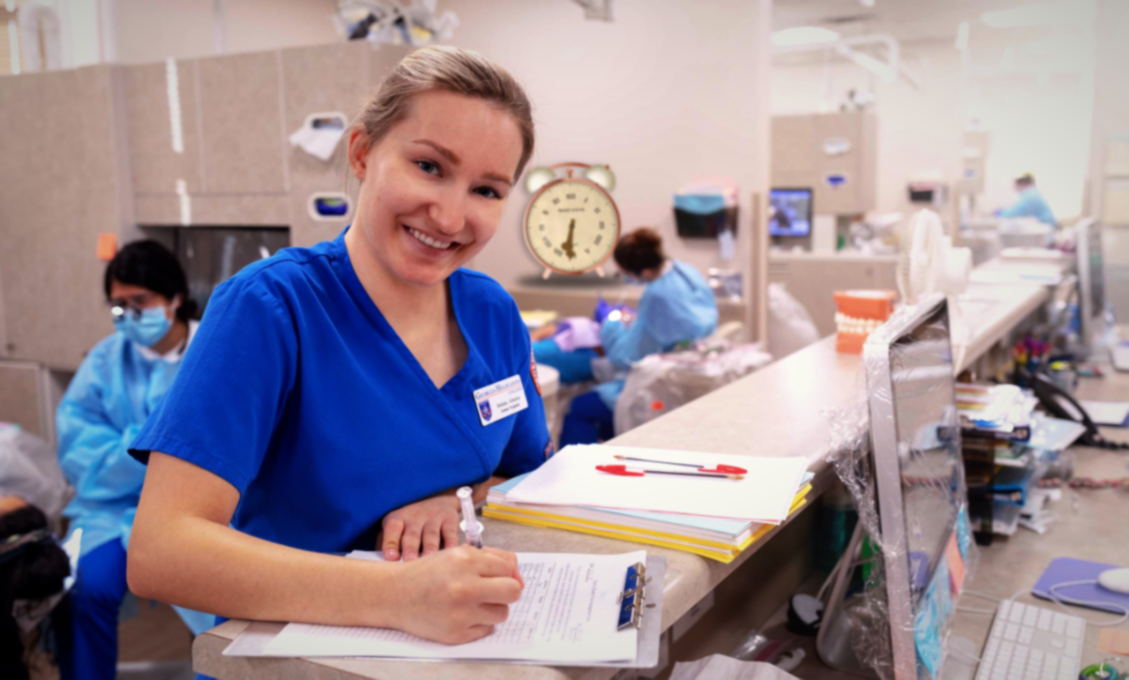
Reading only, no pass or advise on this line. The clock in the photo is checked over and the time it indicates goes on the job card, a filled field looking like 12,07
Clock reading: 6,31
